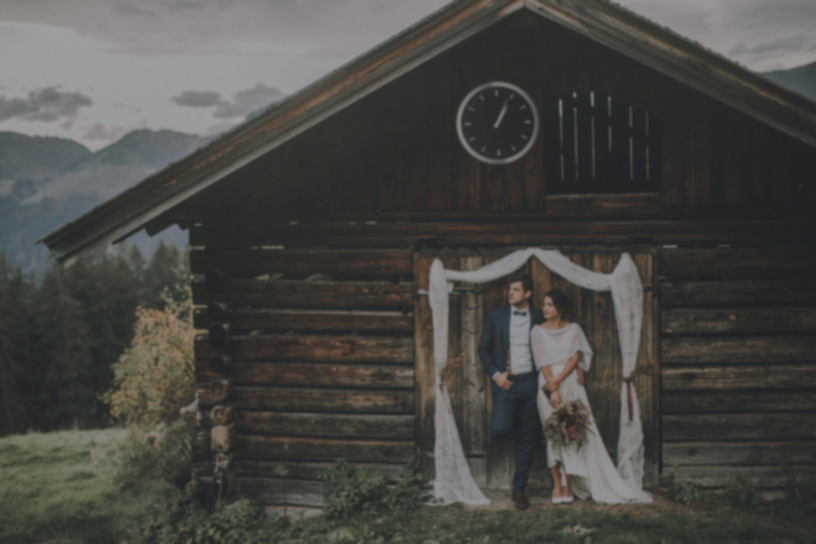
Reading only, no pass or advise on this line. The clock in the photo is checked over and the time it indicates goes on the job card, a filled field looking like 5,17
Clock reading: 1,04
